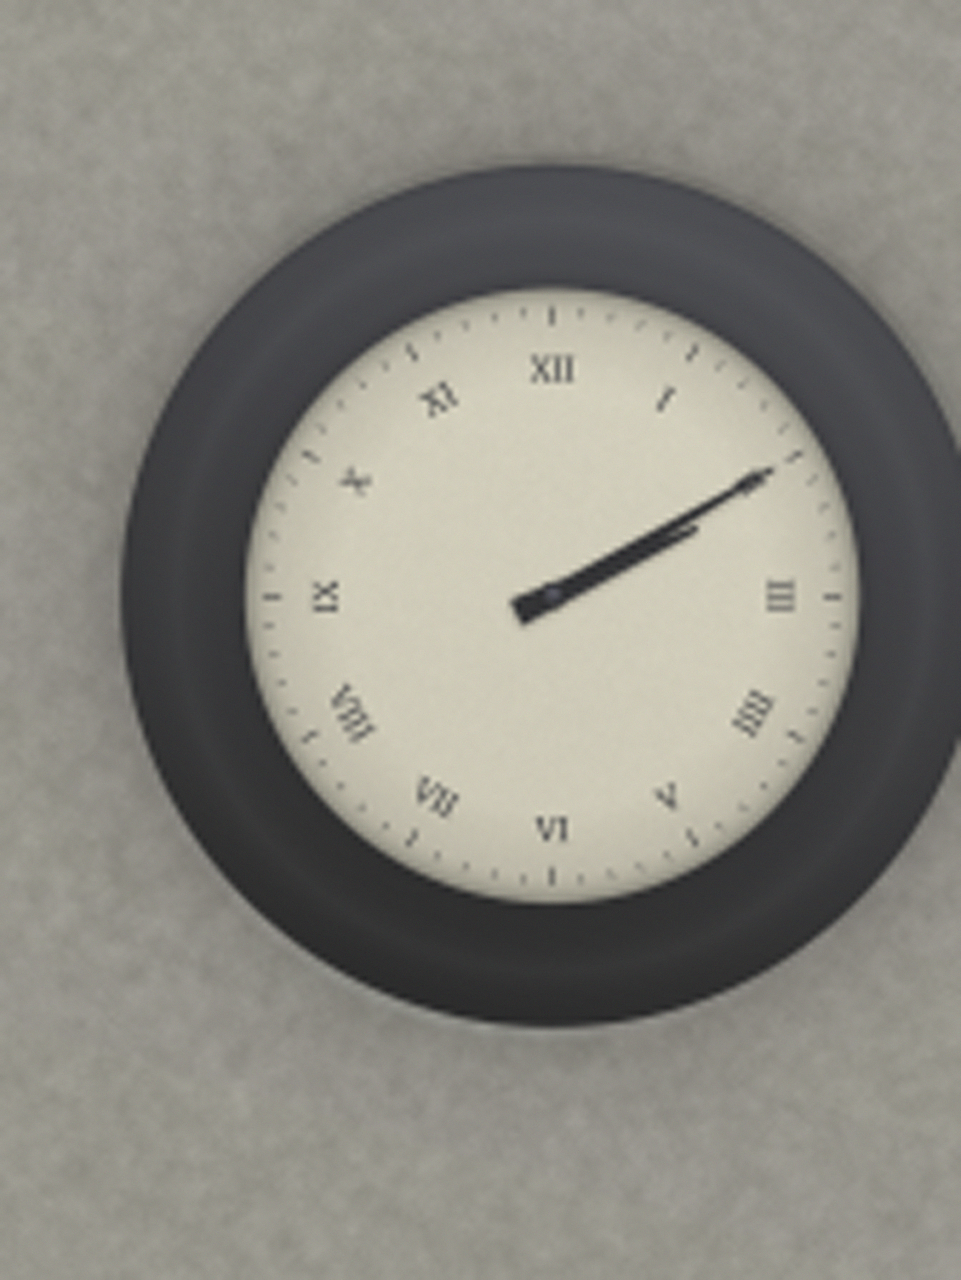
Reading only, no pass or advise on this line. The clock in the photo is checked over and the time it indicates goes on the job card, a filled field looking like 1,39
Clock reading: 2,10
